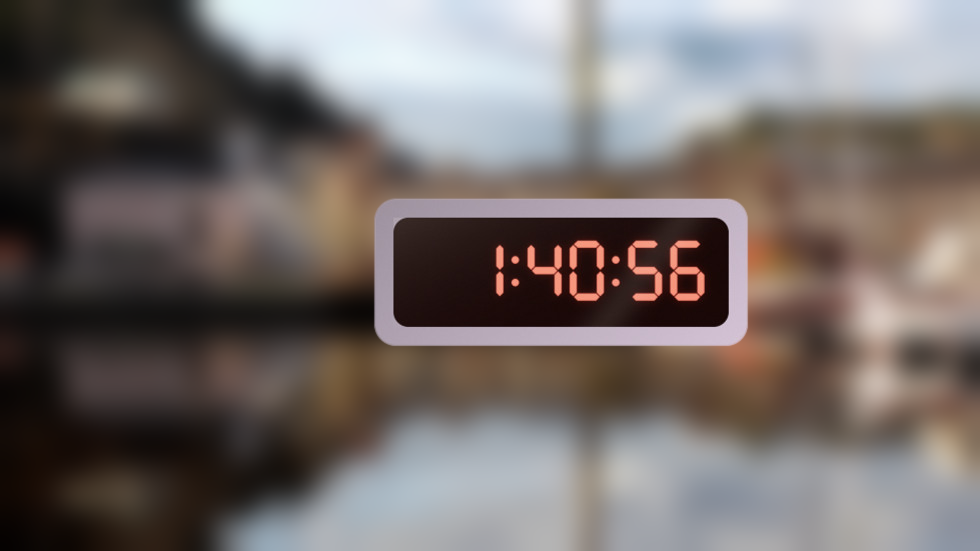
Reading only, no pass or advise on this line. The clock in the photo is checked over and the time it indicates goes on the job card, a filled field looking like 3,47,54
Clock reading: 1,40,56
